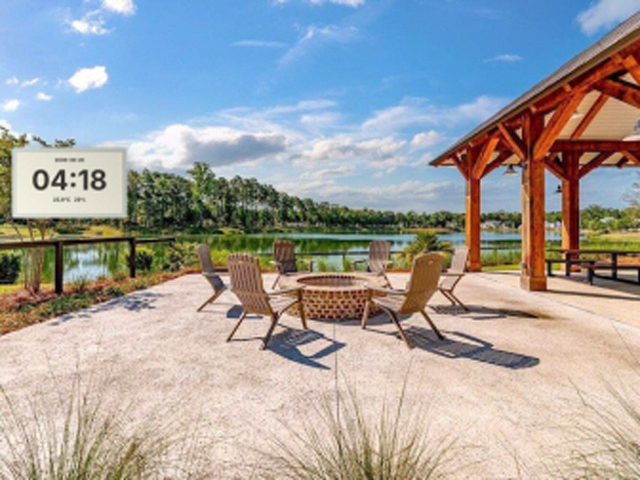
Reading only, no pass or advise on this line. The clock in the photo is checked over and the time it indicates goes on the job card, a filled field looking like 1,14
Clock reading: 4,18
